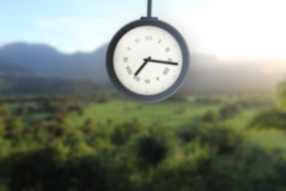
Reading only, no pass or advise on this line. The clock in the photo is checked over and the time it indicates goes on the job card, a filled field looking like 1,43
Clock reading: 7,16
